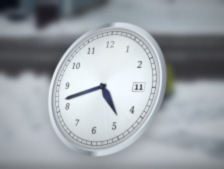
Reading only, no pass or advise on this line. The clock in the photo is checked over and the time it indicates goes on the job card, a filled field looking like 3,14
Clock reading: 4,42
